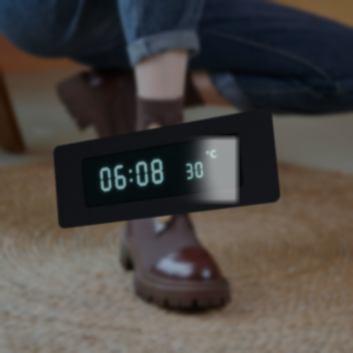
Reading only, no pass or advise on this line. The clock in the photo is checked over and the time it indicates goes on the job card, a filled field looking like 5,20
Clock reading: 6,08
